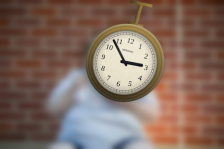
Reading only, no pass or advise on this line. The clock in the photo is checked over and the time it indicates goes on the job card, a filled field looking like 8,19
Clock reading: 2,53
